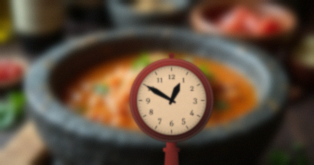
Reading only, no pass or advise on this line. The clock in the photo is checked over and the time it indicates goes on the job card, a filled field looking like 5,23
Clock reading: 12,50
